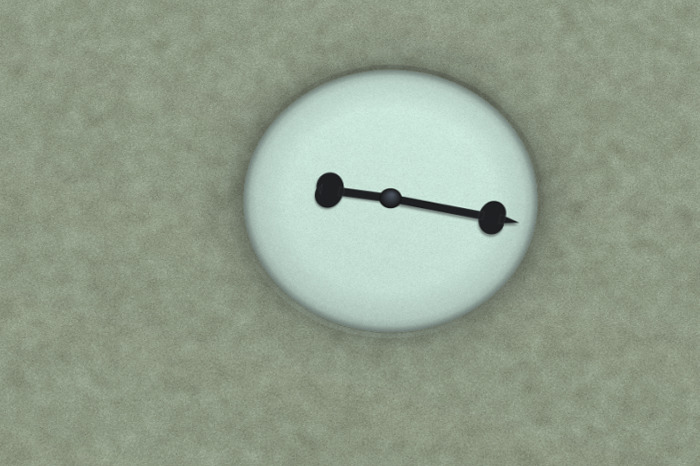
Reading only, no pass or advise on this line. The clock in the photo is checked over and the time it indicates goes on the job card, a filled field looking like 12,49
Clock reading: 9,17
